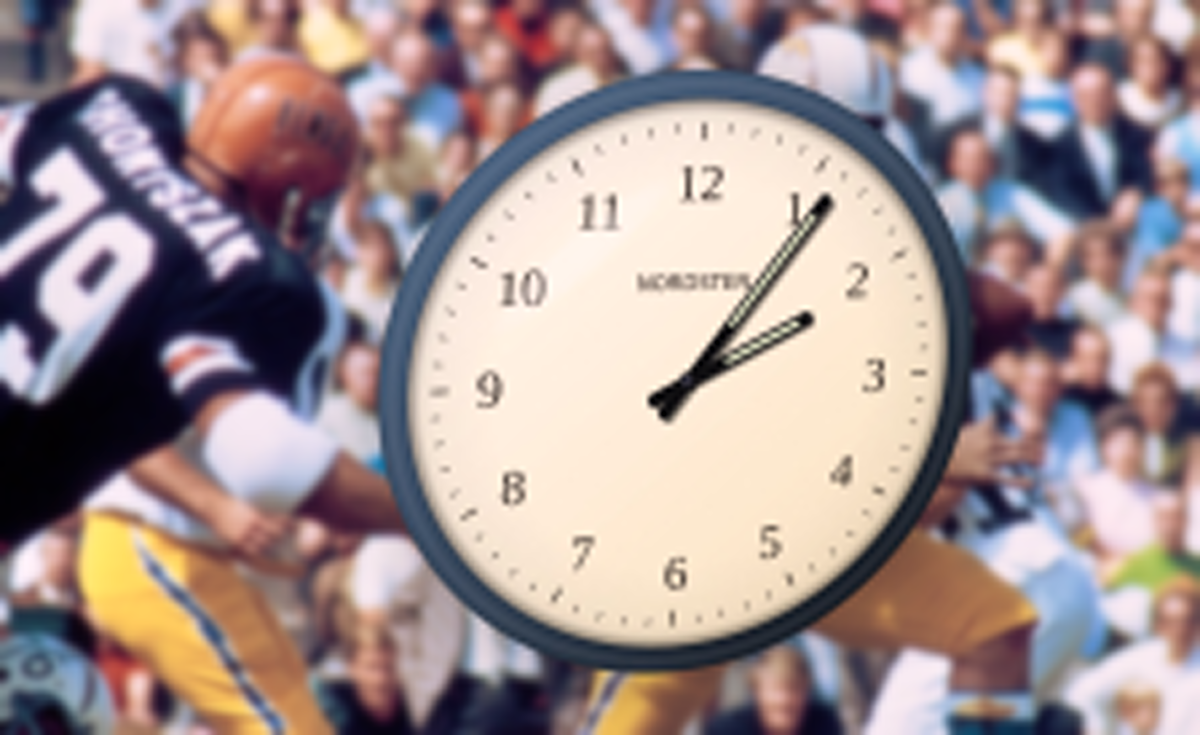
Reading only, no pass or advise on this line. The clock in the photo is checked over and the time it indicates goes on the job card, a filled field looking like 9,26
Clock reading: 2,06
